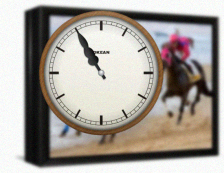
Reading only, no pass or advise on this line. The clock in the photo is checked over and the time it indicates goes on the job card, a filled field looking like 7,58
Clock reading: 10,55
